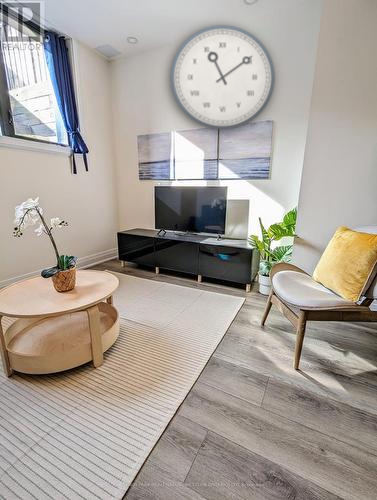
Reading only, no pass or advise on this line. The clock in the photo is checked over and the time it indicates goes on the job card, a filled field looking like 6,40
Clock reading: 11,09
